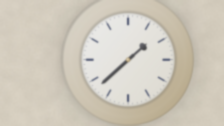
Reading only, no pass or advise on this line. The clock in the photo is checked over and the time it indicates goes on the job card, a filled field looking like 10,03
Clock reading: 1,38
